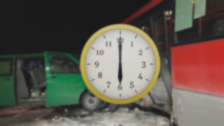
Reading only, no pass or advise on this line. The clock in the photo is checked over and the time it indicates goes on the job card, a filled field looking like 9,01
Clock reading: 6,00
